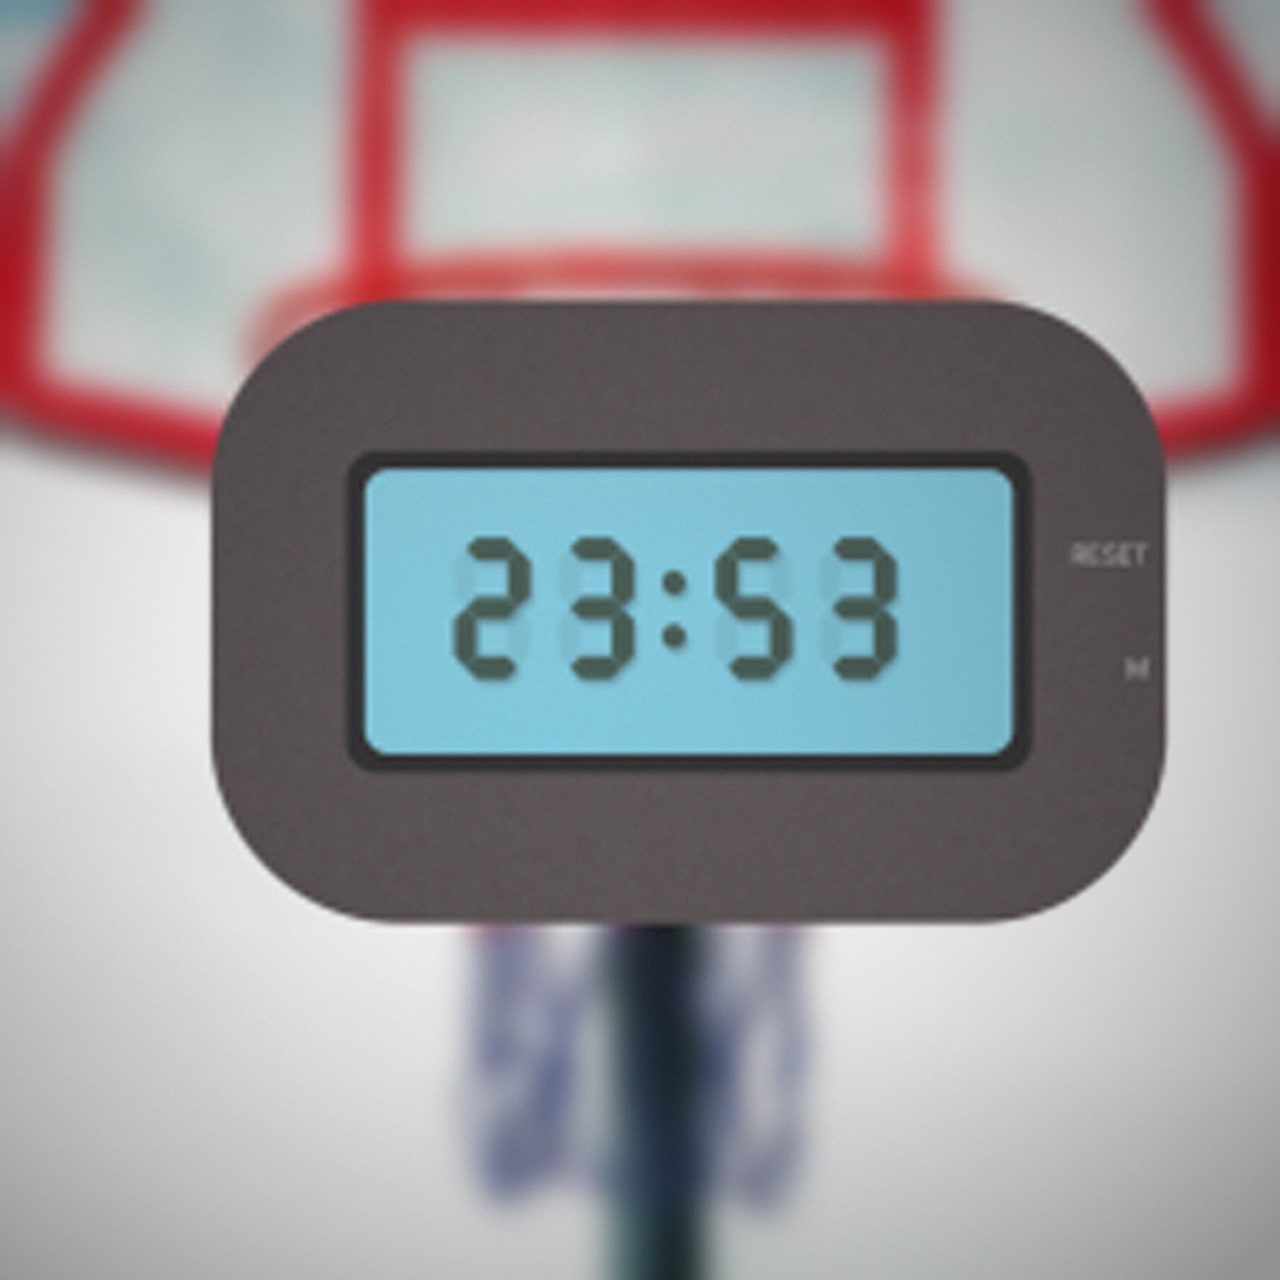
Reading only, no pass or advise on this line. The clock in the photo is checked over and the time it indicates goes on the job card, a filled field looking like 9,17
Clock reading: 23,53
